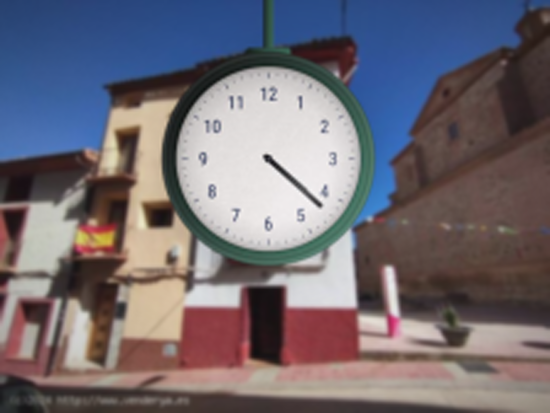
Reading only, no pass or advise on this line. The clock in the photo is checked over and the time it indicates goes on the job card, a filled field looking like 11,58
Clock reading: 4,22
